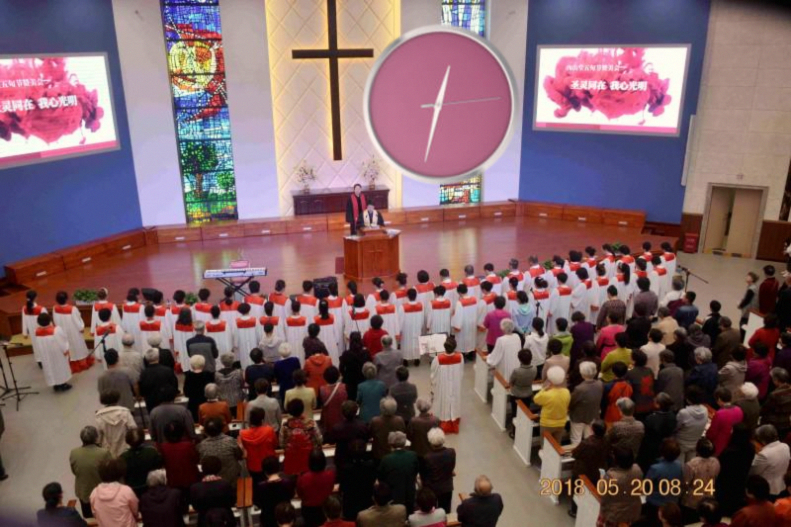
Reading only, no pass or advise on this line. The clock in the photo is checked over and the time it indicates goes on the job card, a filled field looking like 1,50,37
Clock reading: 12,32,14
